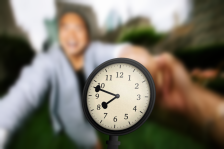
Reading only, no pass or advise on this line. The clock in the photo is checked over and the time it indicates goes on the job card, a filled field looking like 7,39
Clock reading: 7,48
